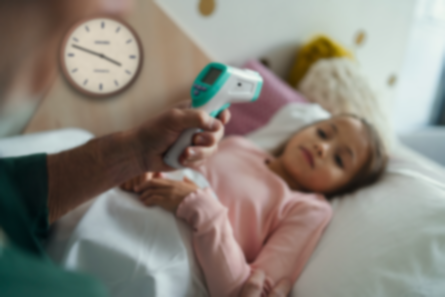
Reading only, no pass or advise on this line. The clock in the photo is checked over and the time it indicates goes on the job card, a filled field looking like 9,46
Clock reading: 3,48
